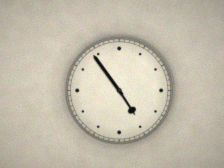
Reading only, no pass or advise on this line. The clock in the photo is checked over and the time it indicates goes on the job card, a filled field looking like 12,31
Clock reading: 4,54
